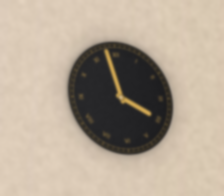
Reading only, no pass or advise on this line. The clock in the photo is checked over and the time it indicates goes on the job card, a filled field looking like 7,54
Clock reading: 3,58
